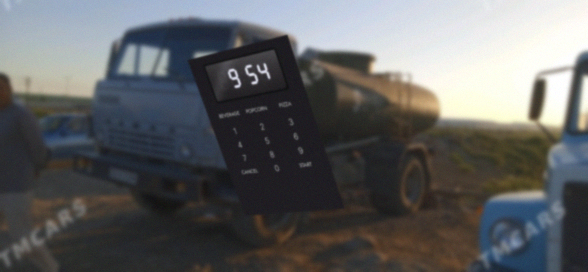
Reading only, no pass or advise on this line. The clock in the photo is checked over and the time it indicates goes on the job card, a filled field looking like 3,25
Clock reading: 9,54
